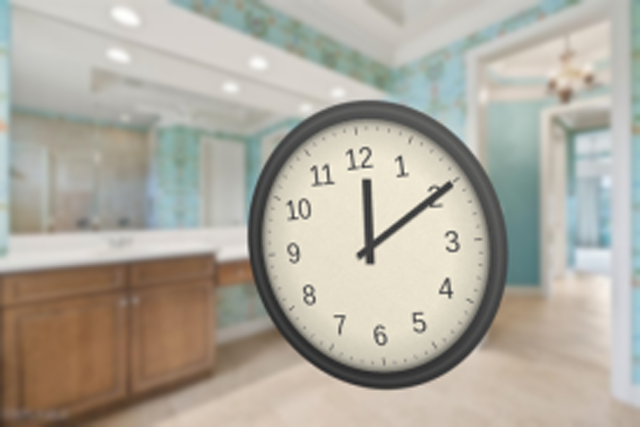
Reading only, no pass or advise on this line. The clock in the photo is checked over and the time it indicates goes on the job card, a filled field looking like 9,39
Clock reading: 12,10
